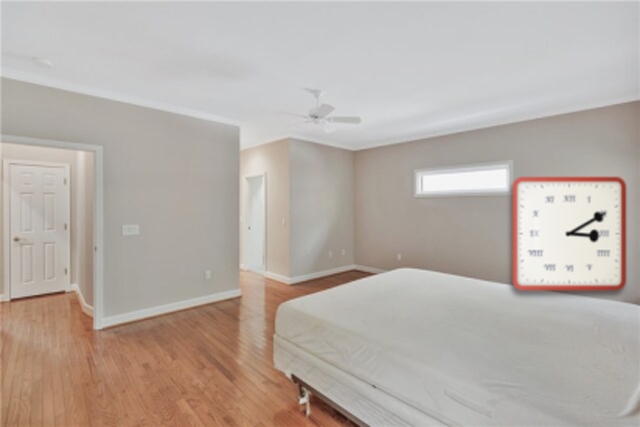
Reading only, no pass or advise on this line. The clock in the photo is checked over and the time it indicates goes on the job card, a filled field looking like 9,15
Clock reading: 3,10
